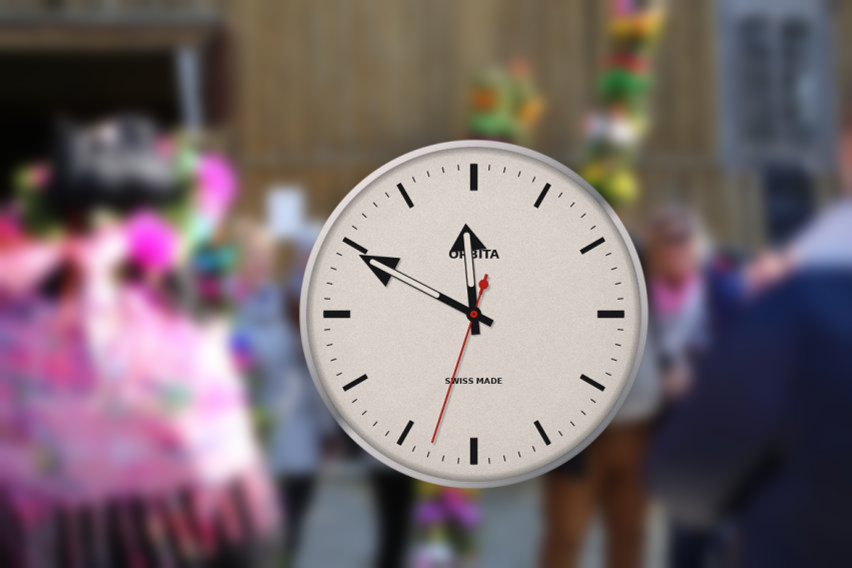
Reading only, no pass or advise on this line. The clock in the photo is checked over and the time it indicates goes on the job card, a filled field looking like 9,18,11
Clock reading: 11,49,33
